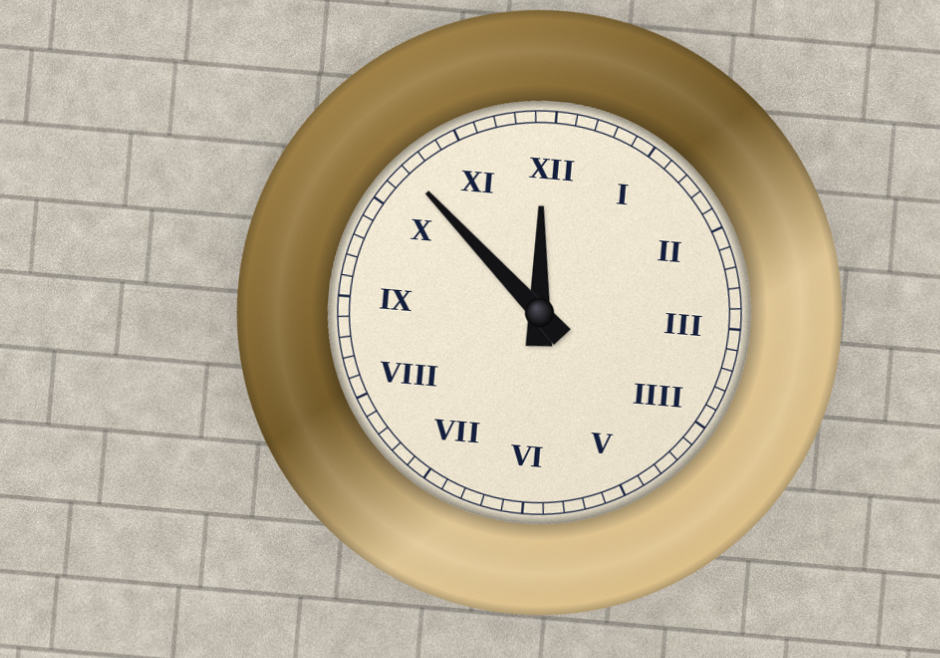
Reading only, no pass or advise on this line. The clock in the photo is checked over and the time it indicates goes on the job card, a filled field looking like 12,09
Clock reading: 11,52
